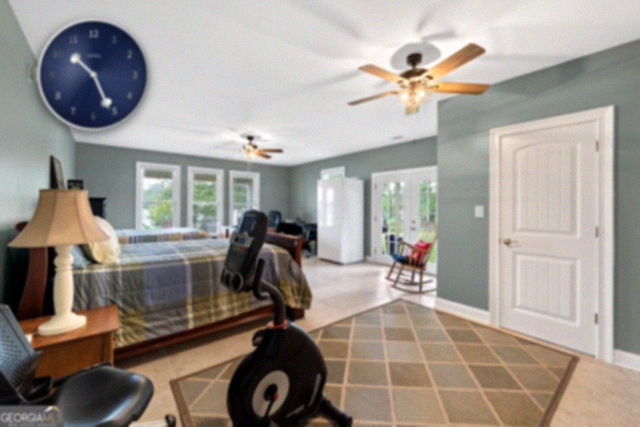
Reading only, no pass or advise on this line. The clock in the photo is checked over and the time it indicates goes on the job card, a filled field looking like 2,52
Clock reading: 10,26
